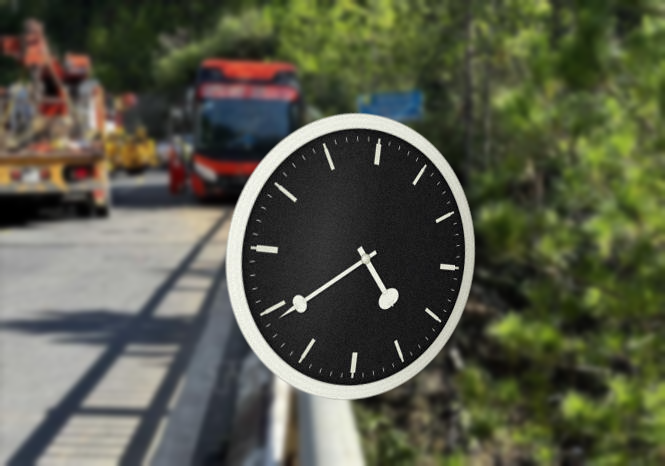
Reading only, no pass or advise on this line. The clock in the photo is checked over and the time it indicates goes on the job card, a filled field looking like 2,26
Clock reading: 4,39
